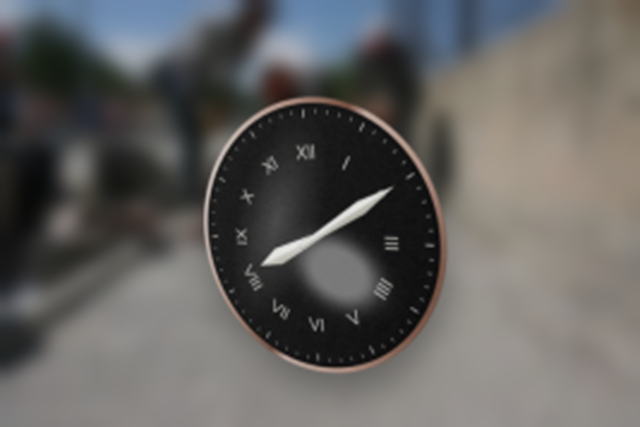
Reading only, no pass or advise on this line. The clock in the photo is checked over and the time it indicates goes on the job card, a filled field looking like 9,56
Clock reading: 8,10
